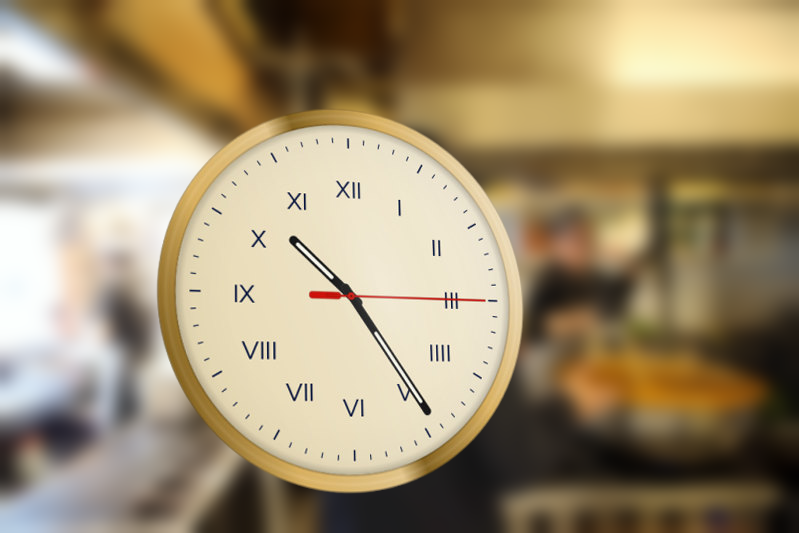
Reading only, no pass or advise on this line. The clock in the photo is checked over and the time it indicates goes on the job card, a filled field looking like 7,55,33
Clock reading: 10,24,15
